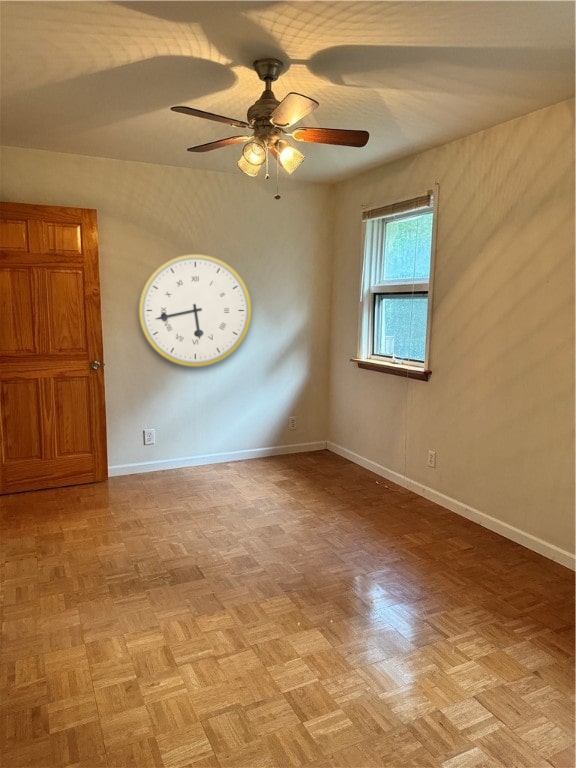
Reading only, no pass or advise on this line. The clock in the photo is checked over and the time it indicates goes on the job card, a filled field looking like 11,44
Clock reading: 5,43
